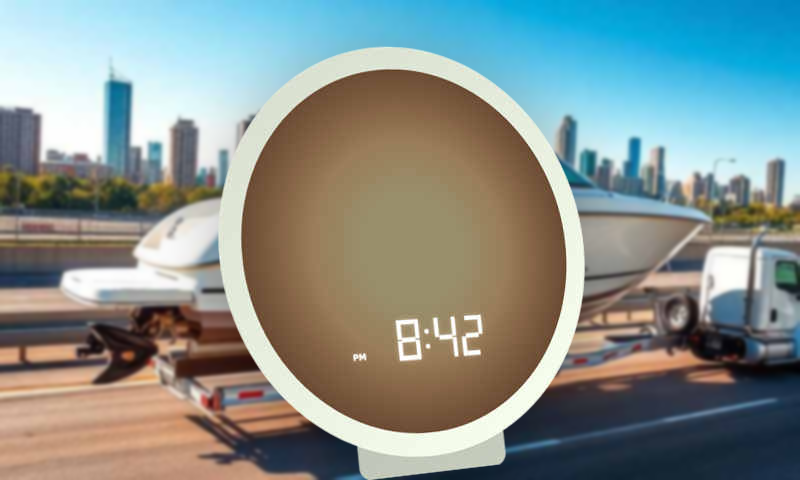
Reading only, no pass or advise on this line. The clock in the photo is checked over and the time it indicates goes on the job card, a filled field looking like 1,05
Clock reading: 8,42
